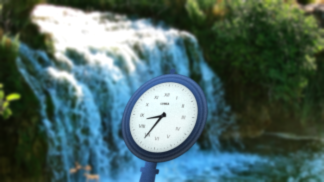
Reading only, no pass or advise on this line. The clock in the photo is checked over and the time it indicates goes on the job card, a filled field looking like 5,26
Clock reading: 8,35
